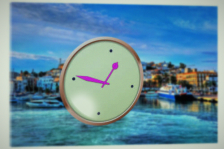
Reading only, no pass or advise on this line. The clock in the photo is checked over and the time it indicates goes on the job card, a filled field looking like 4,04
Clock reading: 12,46
